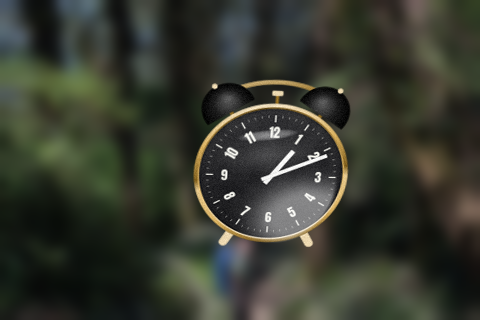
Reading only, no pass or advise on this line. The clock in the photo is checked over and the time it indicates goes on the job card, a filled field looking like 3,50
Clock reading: 1,11
